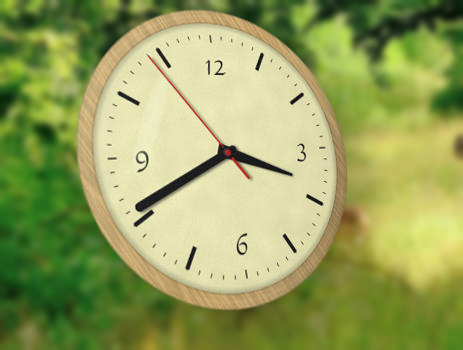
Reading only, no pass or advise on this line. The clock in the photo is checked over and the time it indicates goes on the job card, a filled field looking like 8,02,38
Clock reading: 3,40,54
